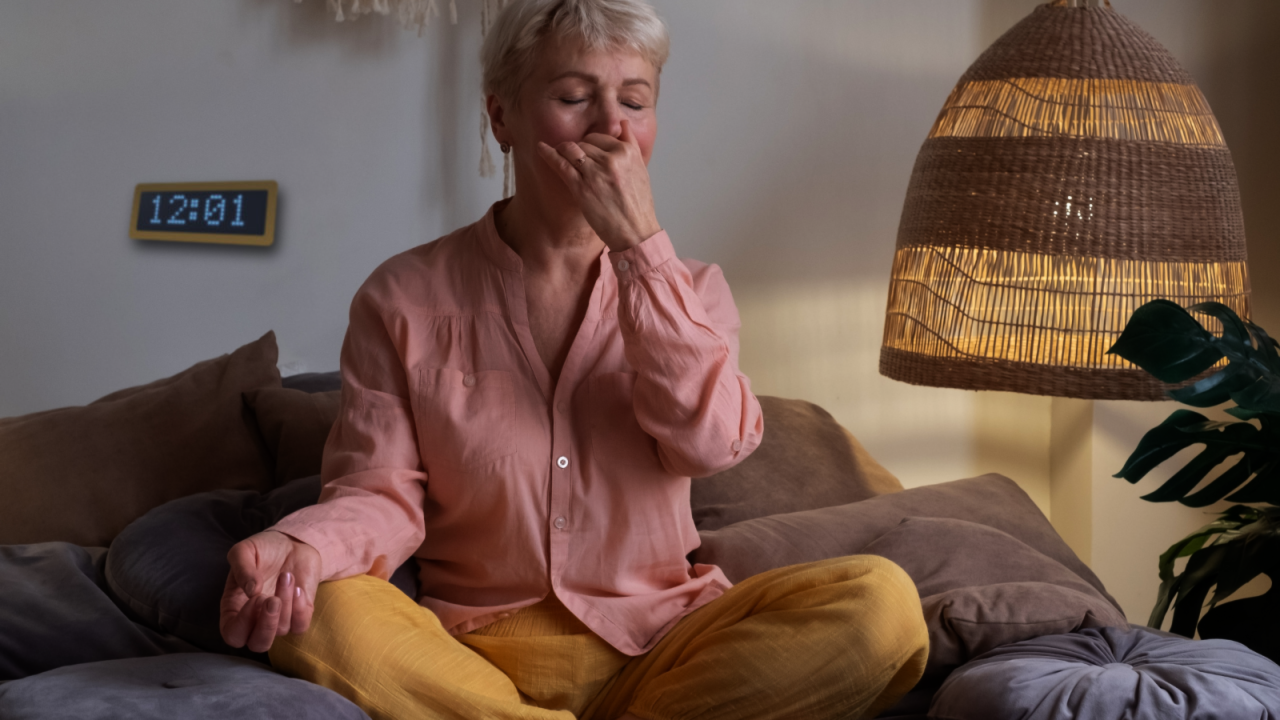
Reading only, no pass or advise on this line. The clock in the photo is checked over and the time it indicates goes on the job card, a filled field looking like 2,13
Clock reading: 12,01
